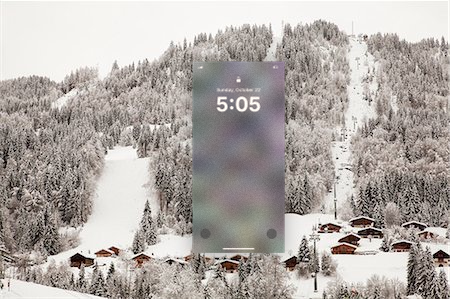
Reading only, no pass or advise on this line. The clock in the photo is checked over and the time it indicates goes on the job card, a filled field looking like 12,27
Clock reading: 5,05
